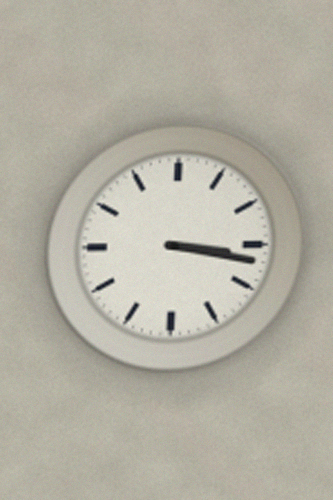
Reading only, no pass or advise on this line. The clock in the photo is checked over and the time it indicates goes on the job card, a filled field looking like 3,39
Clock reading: 3,17
